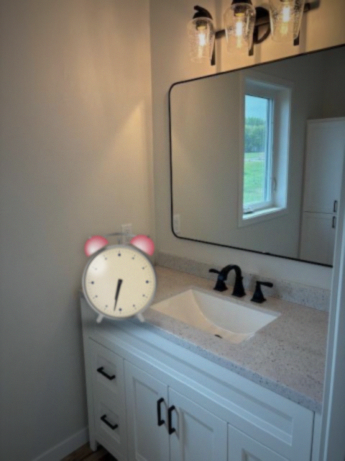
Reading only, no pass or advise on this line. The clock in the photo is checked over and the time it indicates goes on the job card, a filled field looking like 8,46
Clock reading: 6,32
